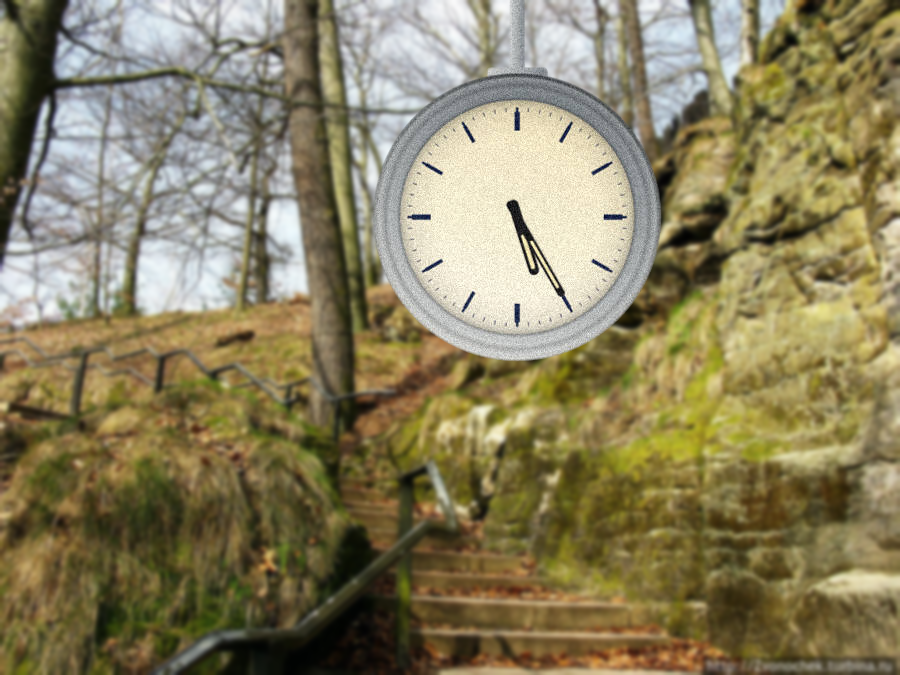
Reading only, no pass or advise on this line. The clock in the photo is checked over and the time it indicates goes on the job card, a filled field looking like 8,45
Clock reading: 5,25
